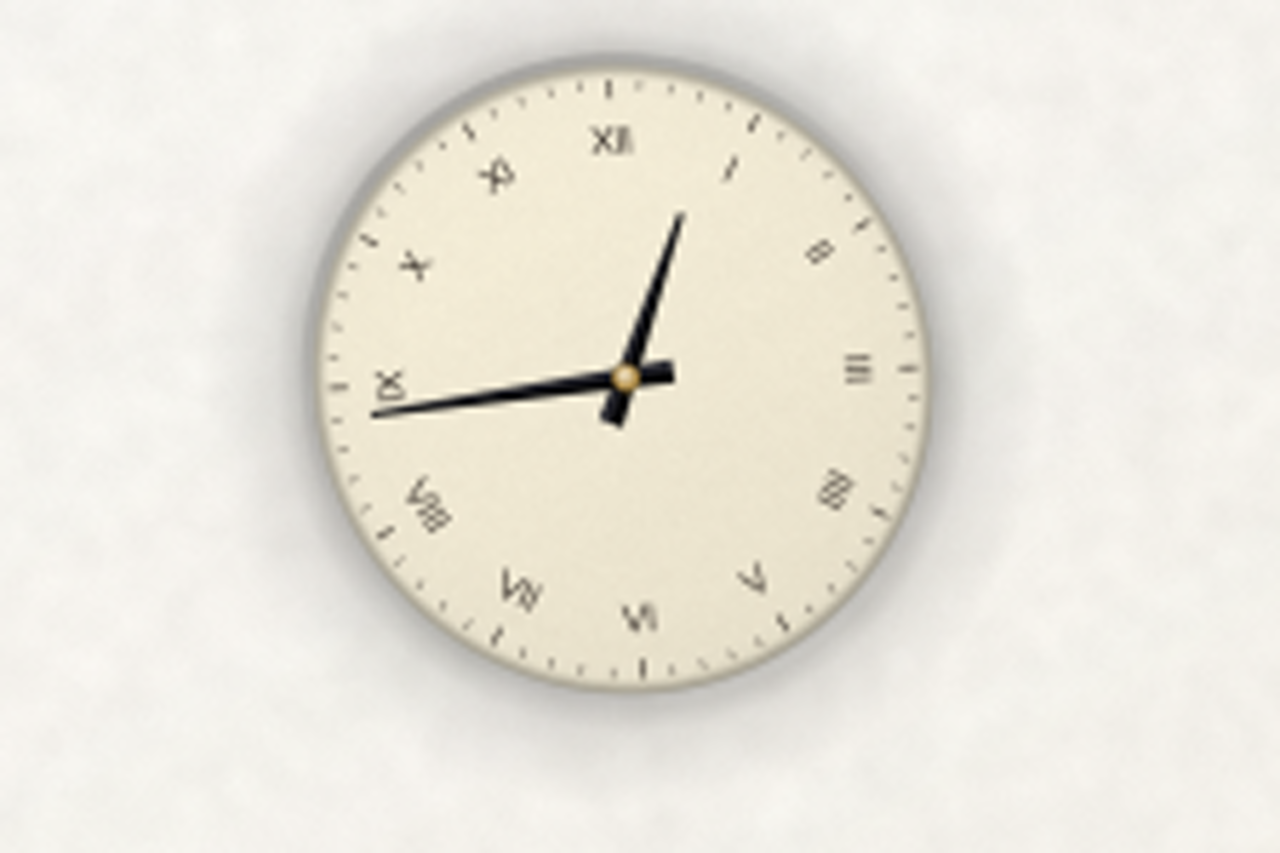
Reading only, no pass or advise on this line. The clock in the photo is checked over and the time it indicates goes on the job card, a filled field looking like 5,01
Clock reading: 12,44
